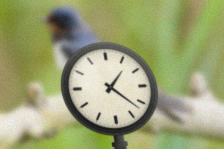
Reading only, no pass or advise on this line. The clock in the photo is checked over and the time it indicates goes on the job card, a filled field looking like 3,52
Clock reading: 1,22
